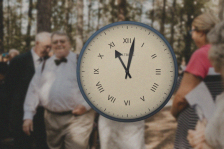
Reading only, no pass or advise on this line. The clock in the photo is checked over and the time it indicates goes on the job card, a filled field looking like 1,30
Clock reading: 11,02
